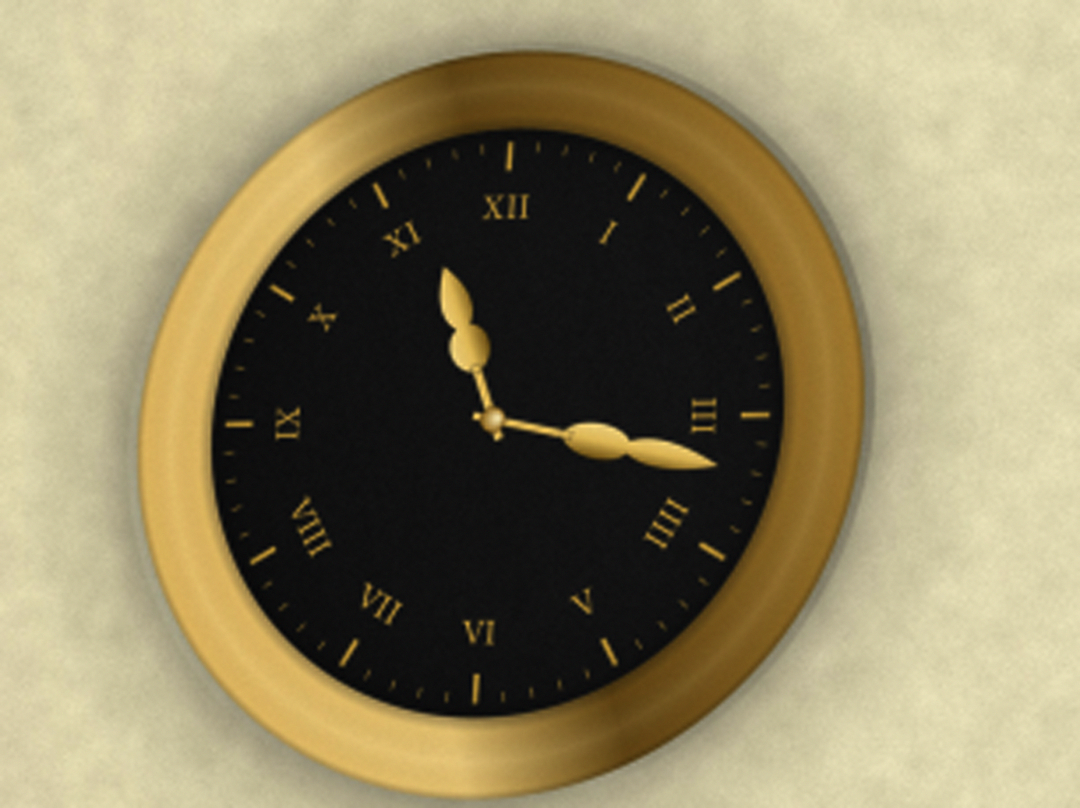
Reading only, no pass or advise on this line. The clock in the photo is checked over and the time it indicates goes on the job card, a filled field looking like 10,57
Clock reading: 11,17
